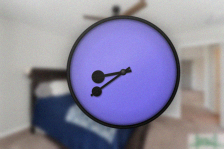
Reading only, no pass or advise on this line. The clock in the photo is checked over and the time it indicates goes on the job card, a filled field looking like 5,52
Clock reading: 8,39
